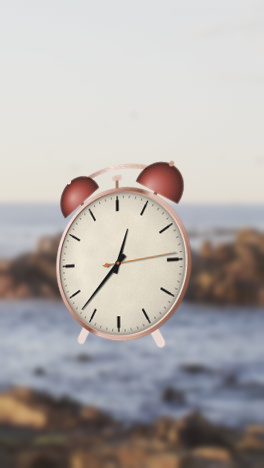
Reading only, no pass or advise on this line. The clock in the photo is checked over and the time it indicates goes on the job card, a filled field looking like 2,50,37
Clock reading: 12,37,14
